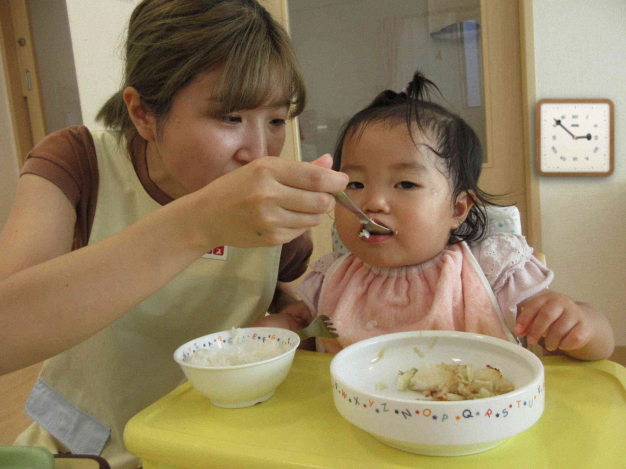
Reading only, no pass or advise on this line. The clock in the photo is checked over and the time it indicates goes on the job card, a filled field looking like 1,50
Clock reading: 2,52
